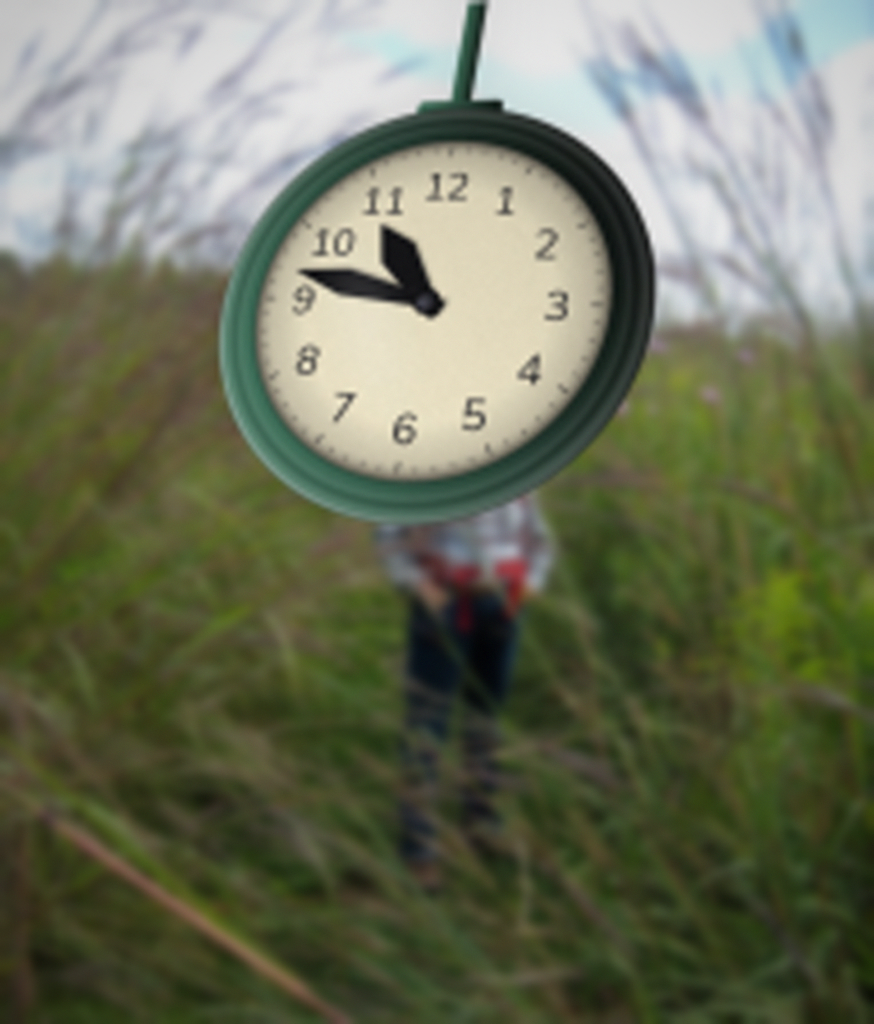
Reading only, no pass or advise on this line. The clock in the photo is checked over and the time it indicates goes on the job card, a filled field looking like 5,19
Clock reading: 10,47
